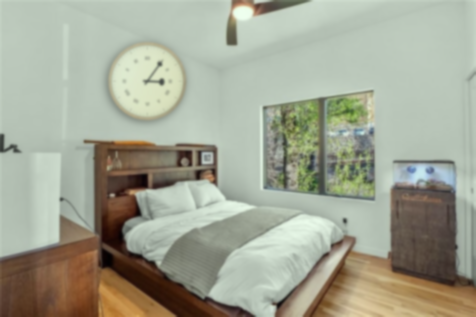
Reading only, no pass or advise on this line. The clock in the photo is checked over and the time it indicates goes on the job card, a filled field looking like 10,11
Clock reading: 3,06
